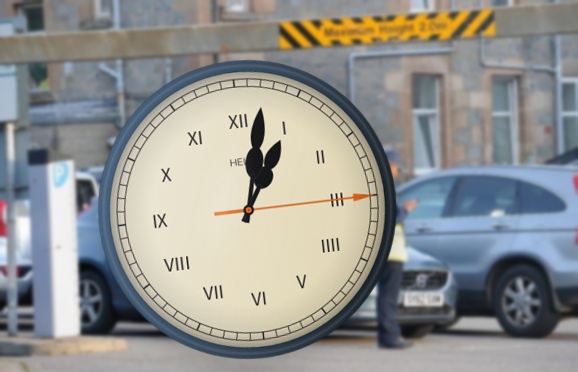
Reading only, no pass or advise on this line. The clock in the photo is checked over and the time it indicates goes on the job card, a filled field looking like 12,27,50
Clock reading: 1,02,15
